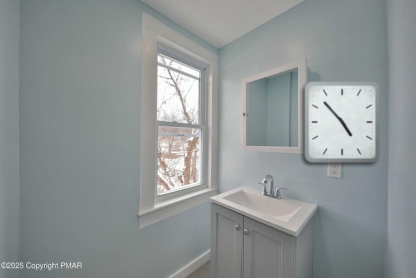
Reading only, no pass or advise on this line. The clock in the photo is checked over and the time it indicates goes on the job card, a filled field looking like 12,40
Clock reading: 4,53
